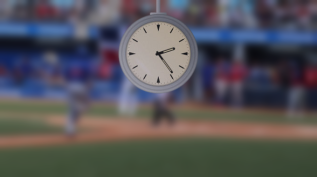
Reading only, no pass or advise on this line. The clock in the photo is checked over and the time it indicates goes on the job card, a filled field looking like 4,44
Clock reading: 2,24
